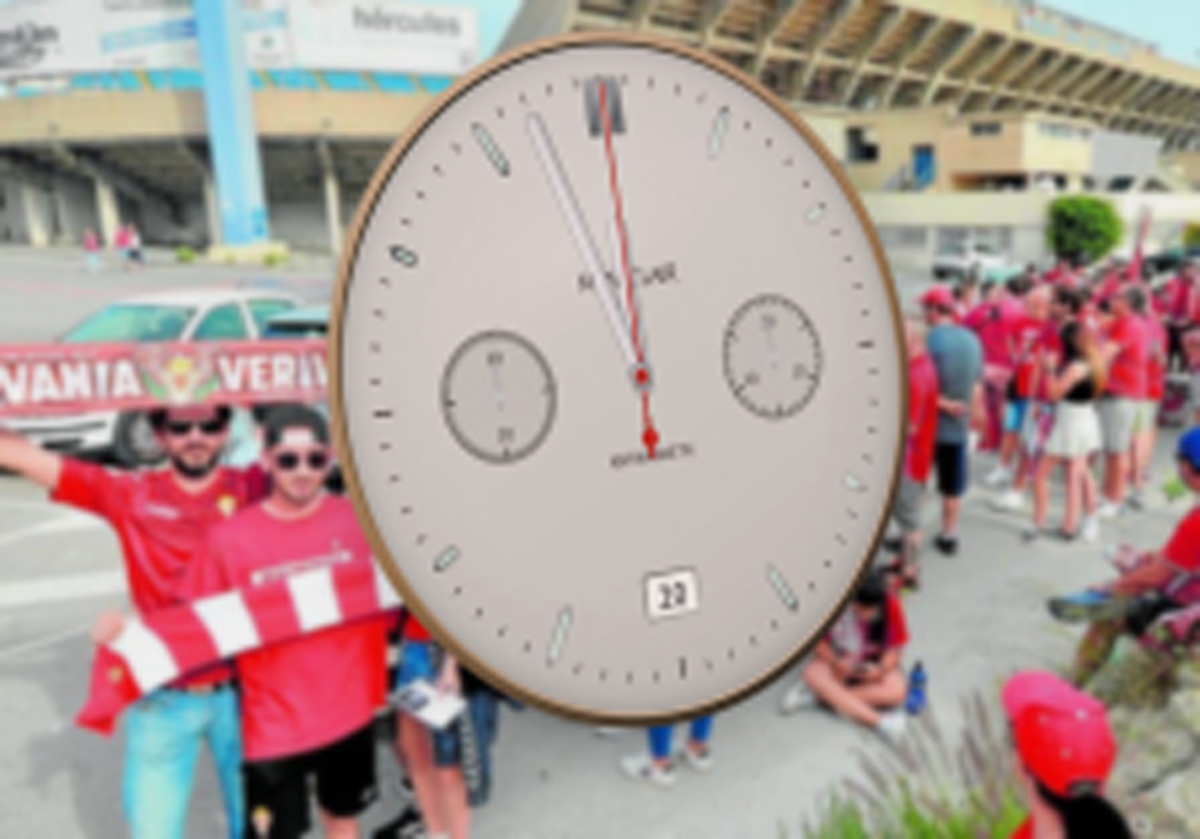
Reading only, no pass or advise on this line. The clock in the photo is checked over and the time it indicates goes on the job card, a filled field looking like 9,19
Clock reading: 11,57
